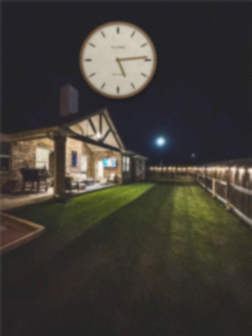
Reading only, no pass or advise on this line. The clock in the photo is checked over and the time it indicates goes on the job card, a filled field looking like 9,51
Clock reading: 5,14
